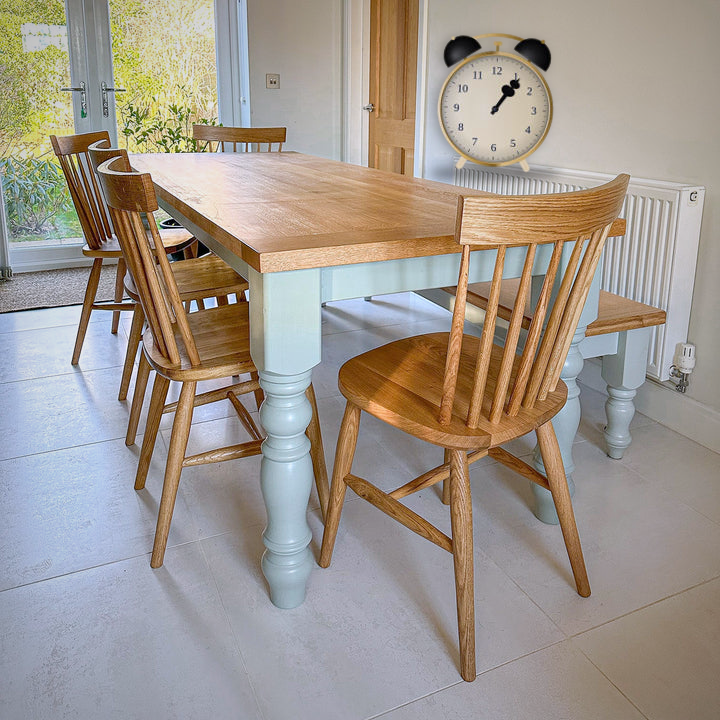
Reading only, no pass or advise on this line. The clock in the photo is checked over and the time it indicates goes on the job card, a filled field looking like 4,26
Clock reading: 1,06
